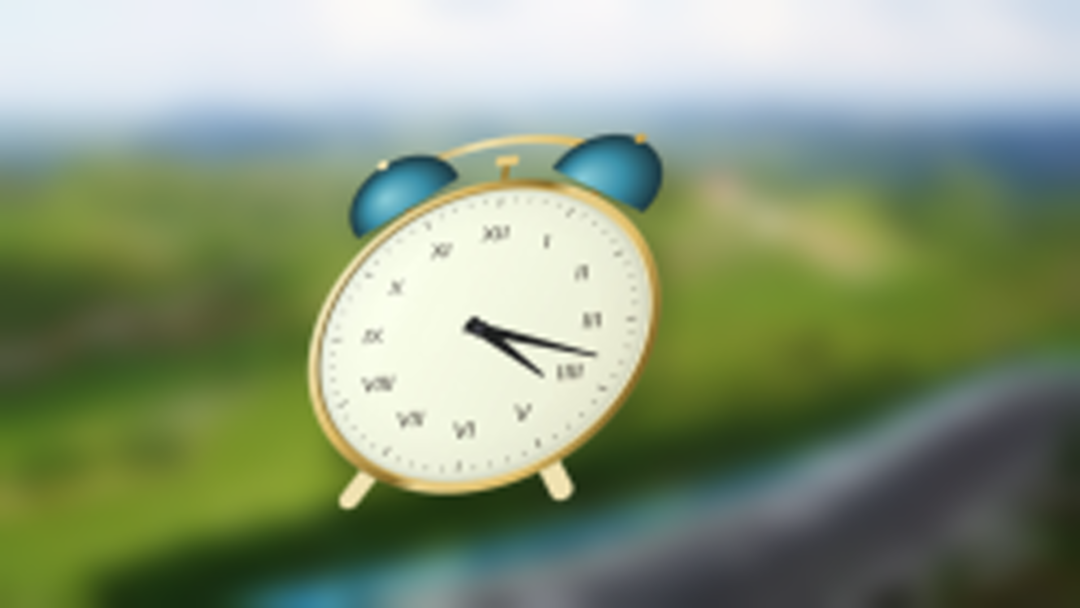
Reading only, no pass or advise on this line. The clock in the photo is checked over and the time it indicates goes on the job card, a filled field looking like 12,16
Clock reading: 4,18
